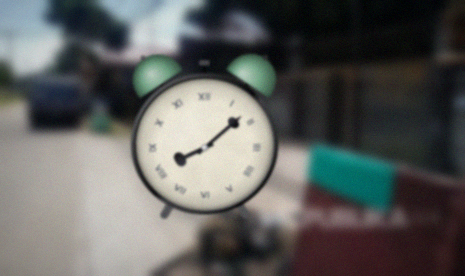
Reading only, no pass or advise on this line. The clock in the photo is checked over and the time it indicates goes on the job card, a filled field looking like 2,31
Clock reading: 8,08
